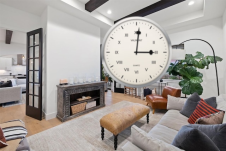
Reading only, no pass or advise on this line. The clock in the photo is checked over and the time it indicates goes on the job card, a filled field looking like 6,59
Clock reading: 3,01
